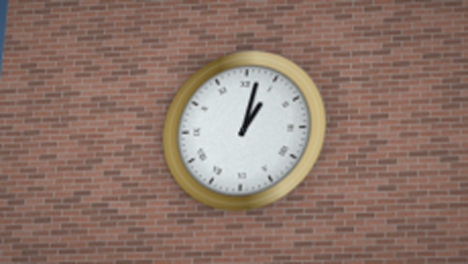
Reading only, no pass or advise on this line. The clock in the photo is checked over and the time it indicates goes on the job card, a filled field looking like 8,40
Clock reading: 1,02
